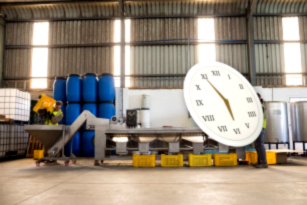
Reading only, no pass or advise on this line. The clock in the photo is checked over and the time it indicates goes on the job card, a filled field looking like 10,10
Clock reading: 5,55
